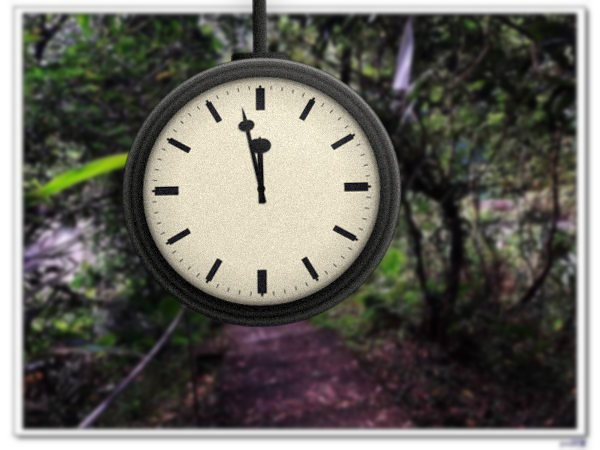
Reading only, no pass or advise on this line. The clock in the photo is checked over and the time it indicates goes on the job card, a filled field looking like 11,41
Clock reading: 11,58
